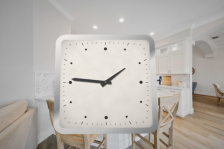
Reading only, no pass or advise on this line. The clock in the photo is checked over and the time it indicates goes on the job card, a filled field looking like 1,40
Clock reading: 1,46
